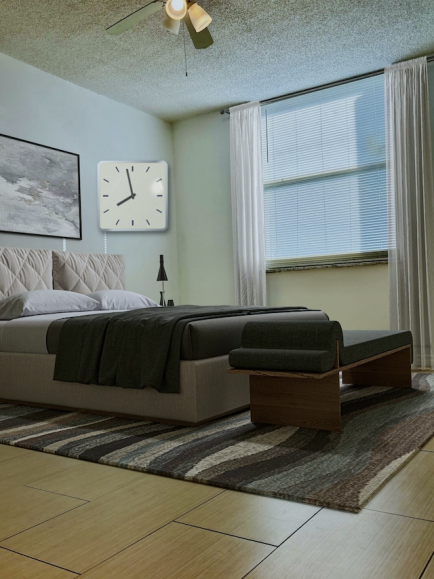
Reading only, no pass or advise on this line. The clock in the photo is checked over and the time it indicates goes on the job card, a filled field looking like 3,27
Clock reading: 7,58
